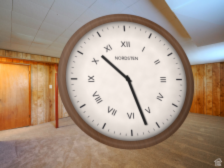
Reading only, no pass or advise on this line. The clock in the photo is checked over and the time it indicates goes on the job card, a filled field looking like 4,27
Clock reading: 10,27
